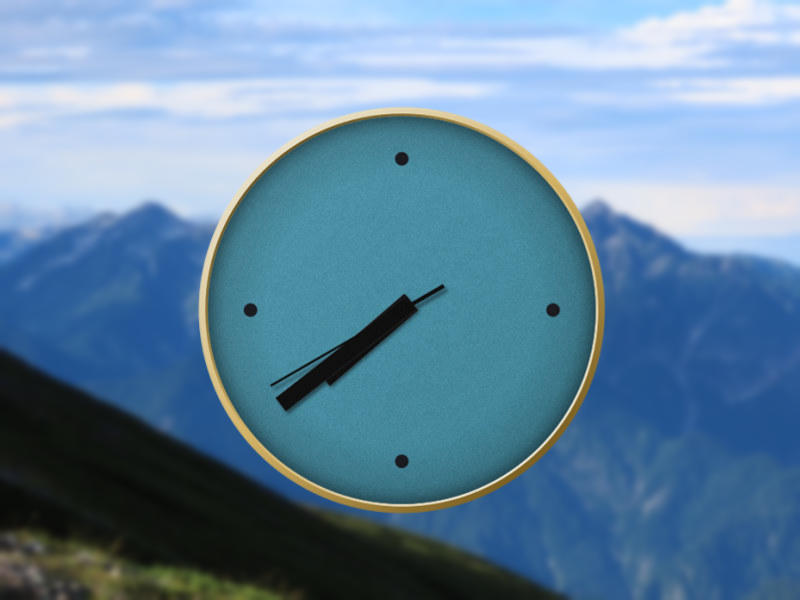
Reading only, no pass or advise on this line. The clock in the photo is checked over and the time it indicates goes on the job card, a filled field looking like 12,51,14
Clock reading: 7,38,40
